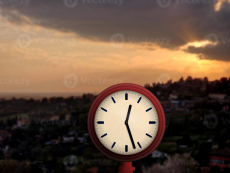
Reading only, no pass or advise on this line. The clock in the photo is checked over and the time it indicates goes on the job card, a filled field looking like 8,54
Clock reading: 12,27
